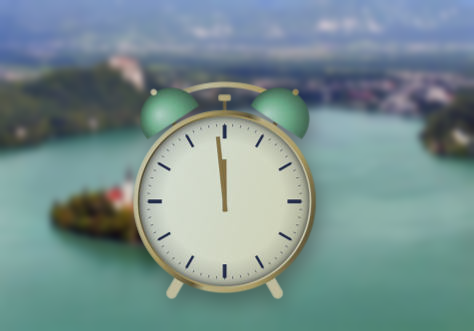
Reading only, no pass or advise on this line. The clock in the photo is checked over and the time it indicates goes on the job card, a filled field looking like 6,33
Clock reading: 11,59
